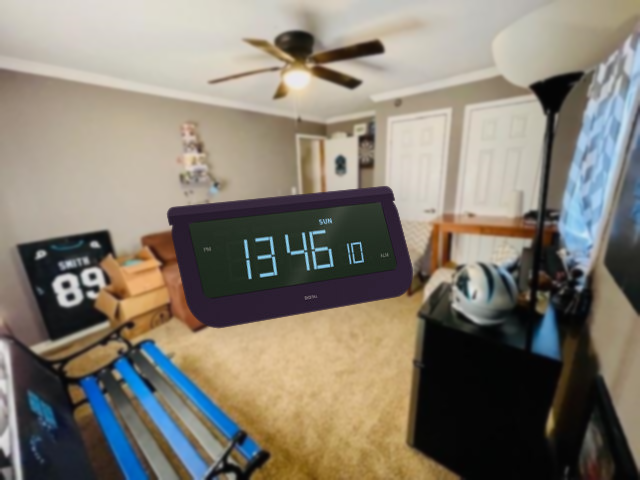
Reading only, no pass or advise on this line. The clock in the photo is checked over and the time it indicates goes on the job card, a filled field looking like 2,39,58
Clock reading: 13,46,10
